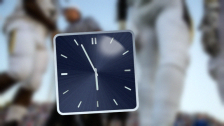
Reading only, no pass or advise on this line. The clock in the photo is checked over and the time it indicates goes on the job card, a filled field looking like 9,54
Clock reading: 5,56
